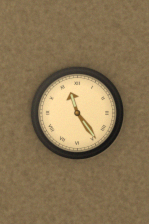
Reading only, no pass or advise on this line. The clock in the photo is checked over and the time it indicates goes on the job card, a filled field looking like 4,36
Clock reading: 11,24
